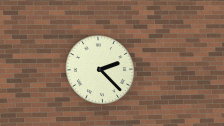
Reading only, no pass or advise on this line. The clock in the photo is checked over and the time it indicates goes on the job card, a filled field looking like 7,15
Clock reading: 2,23
